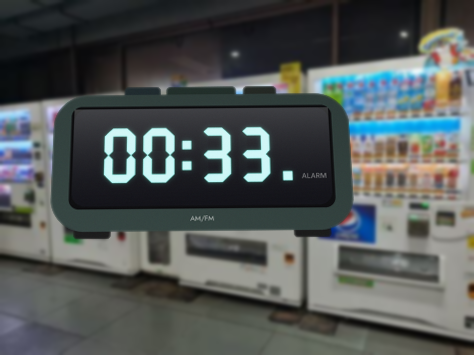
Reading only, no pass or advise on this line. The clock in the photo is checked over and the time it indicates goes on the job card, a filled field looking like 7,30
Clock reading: 0,33
